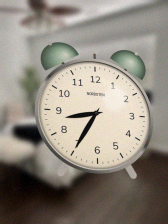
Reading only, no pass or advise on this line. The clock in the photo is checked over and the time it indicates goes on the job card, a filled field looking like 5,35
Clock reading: 8,35
